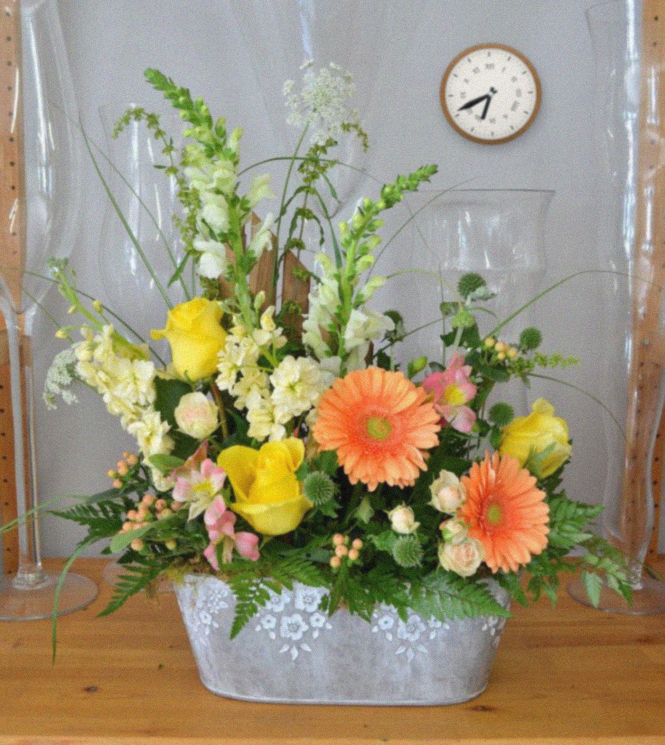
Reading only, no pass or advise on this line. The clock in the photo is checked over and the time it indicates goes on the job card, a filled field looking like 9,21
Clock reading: 6,41
